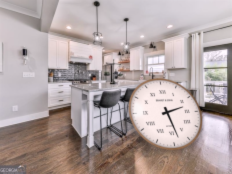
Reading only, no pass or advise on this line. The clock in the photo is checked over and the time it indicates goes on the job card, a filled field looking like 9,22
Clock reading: 2,28
